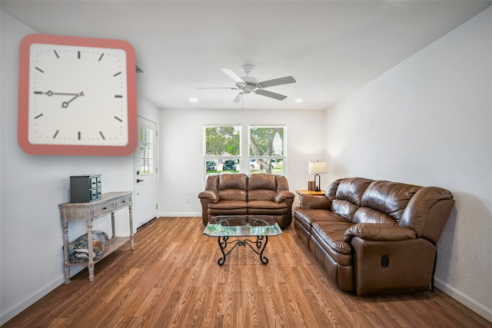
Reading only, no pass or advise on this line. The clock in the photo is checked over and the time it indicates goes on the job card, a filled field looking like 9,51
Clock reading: 7,45
